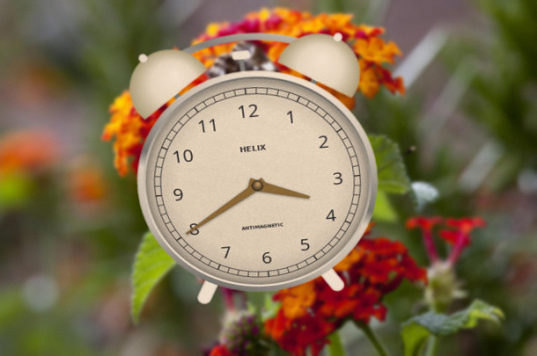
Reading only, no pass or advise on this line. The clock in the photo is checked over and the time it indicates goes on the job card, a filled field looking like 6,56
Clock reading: 3,40
